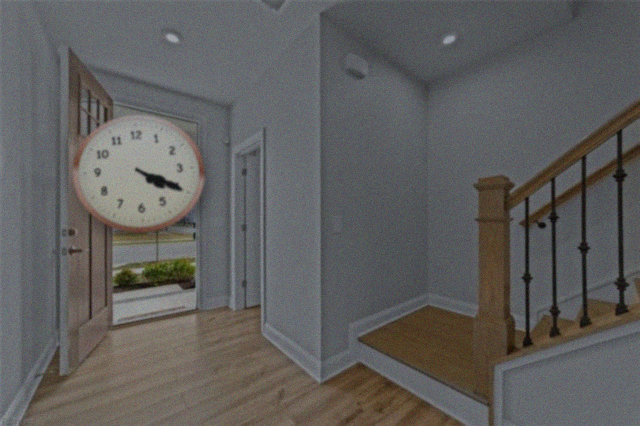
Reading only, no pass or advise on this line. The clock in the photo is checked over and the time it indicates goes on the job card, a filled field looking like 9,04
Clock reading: 4,20
